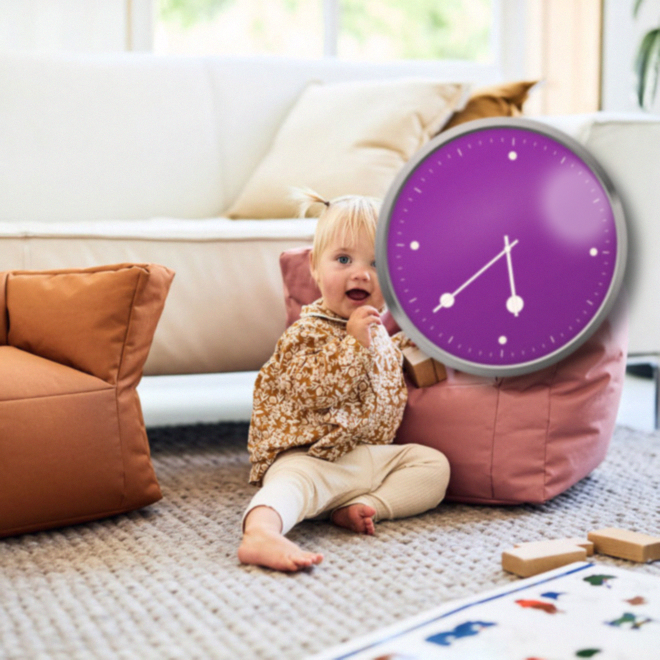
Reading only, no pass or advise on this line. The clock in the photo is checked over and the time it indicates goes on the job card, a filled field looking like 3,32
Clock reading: 5,38
